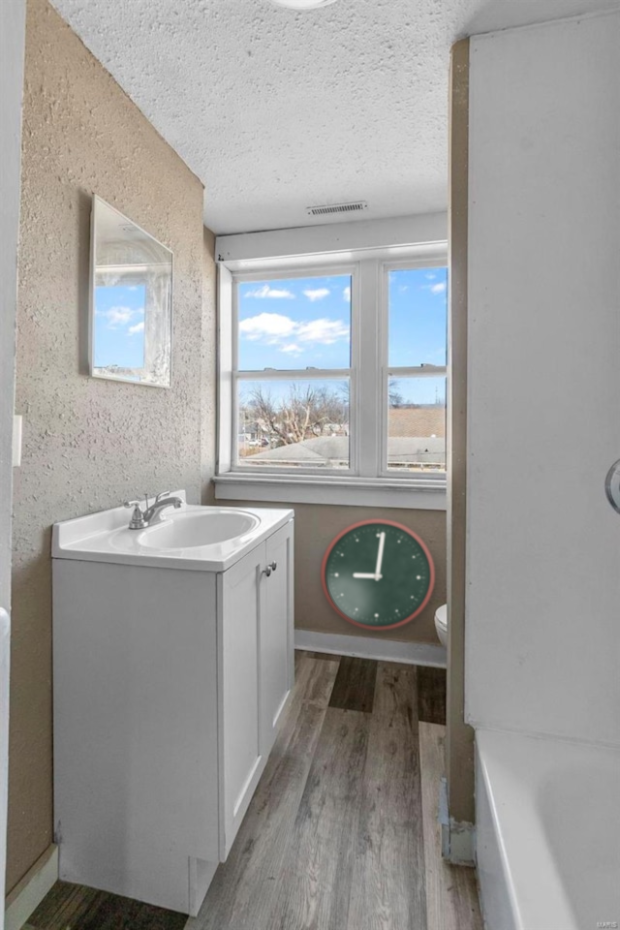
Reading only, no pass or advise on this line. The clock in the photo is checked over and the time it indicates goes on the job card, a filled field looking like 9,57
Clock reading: 9,01
